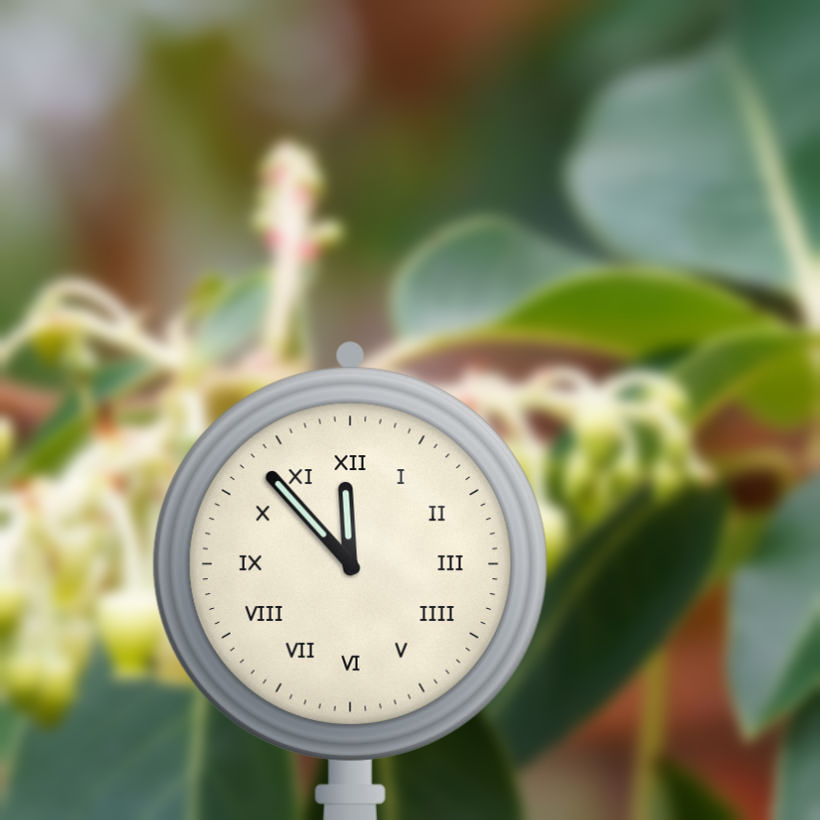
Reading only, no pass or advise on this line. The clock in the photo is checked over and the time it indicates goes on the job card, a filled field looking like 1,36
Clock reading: 11,53
